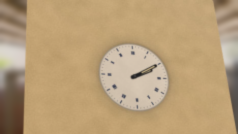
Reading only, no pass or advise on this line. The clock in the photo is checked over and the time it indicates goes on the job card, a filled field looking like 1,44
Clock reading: 2,10
